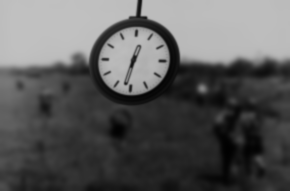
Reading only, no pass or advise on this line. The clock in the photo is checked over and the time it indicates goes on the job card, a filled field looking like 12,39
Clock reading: 12,32
